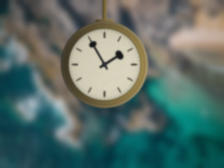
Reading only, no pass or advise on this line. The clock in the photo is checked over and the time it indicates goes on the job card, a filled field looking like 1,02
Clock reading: 1,55
